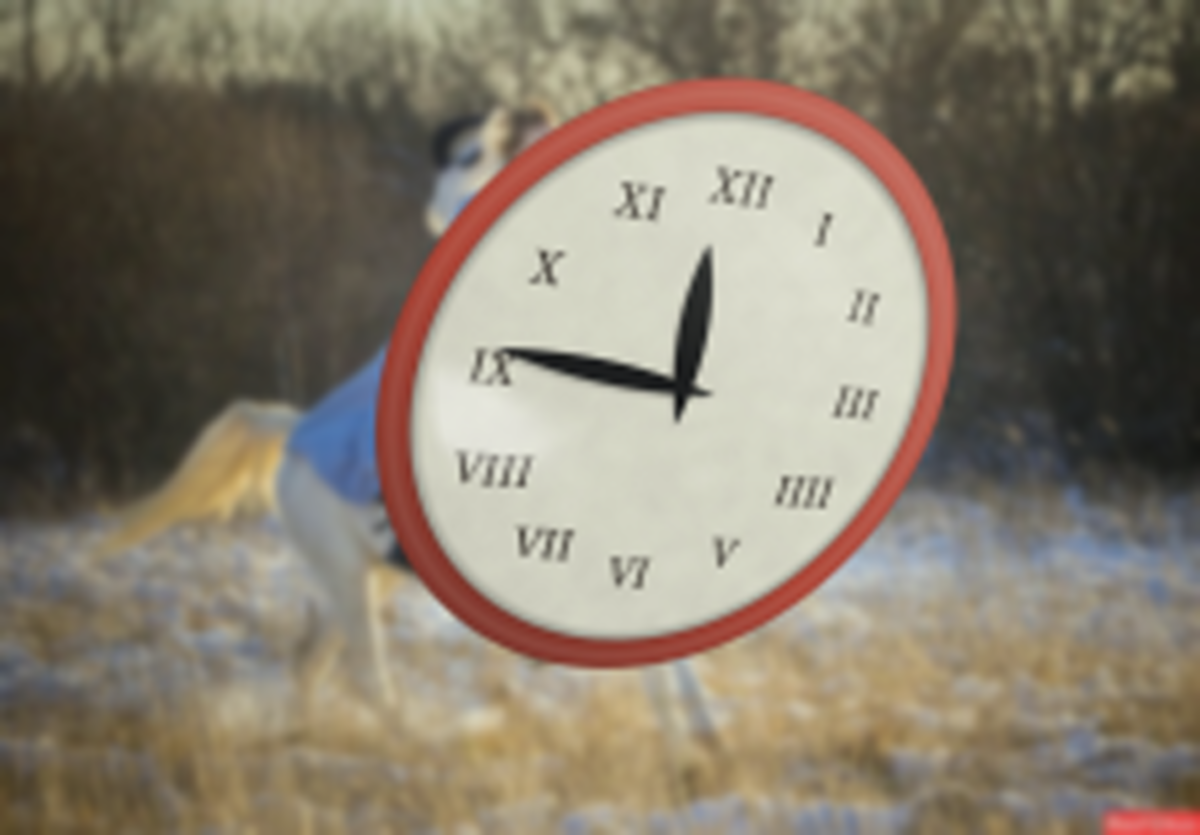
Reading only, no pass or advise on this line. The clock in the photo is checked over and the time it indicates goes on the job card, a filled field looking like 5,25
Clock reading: 11,46
